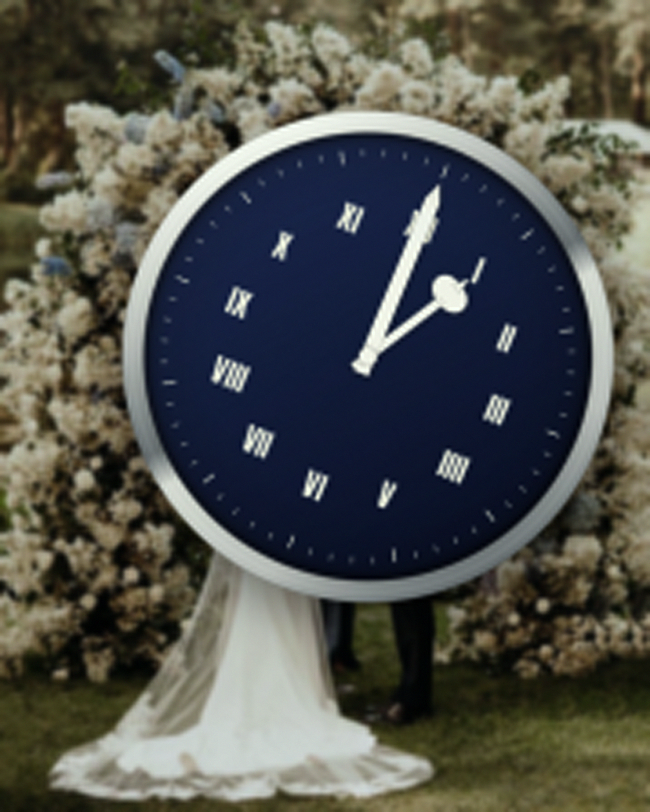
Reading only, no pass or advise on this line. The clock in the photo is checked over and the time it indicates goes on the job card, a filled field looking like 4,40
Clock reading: 1,00
